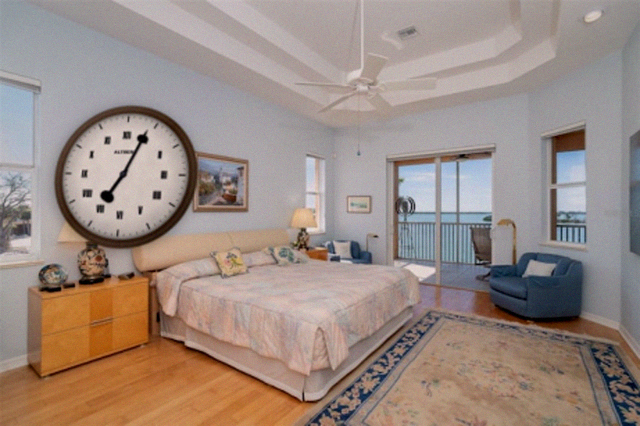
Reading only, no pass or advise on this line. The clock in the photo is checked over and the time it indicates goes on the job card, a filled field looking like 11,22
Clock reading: 7,04
